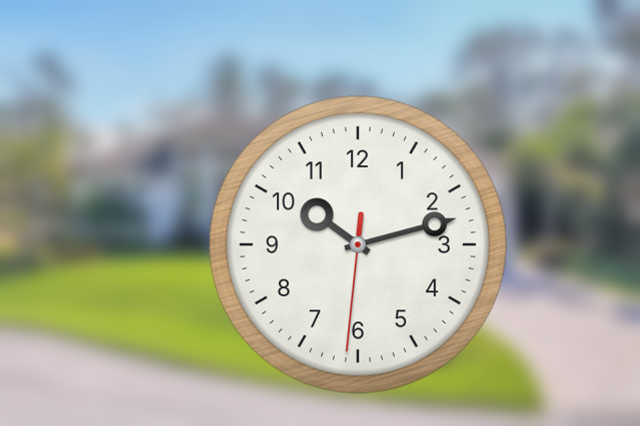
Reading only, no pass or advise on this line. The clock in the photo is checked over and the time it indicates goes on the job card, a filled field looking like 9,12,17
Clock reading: 10,12,31
